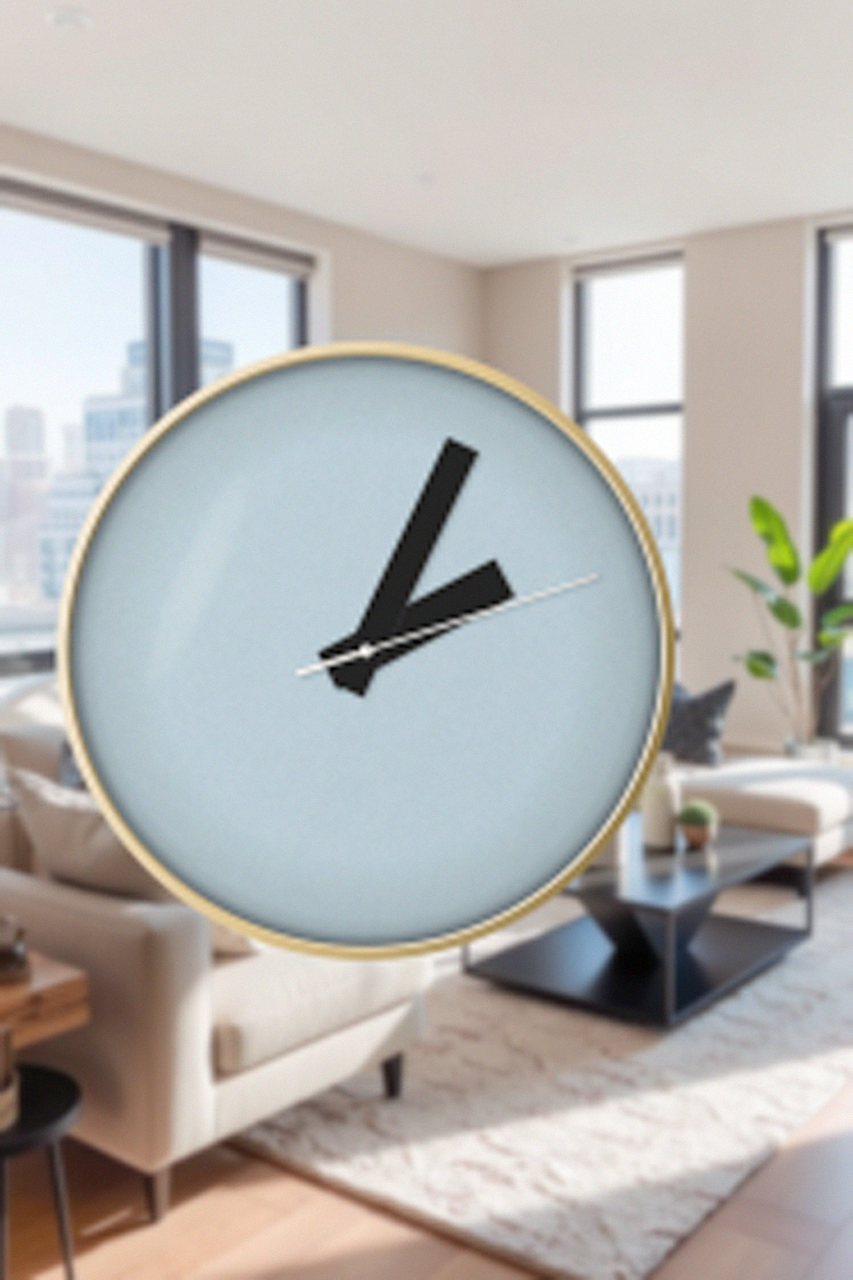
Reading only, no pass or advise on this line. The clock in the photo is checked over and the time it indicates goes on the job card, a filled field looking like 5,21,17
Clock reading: 2,04,12
